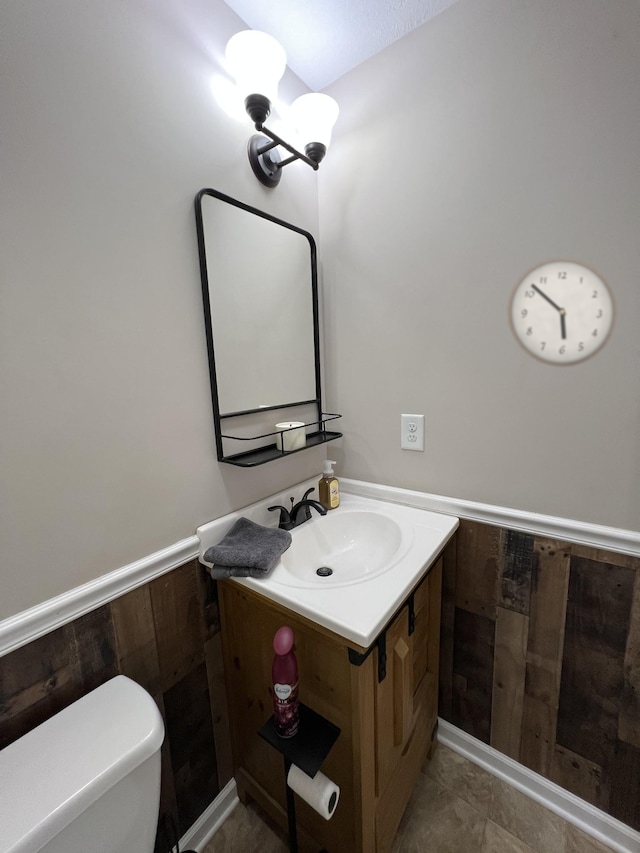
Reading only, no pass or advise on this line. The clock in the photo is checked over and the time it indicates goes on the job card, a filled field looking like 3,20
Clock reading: 5,52
